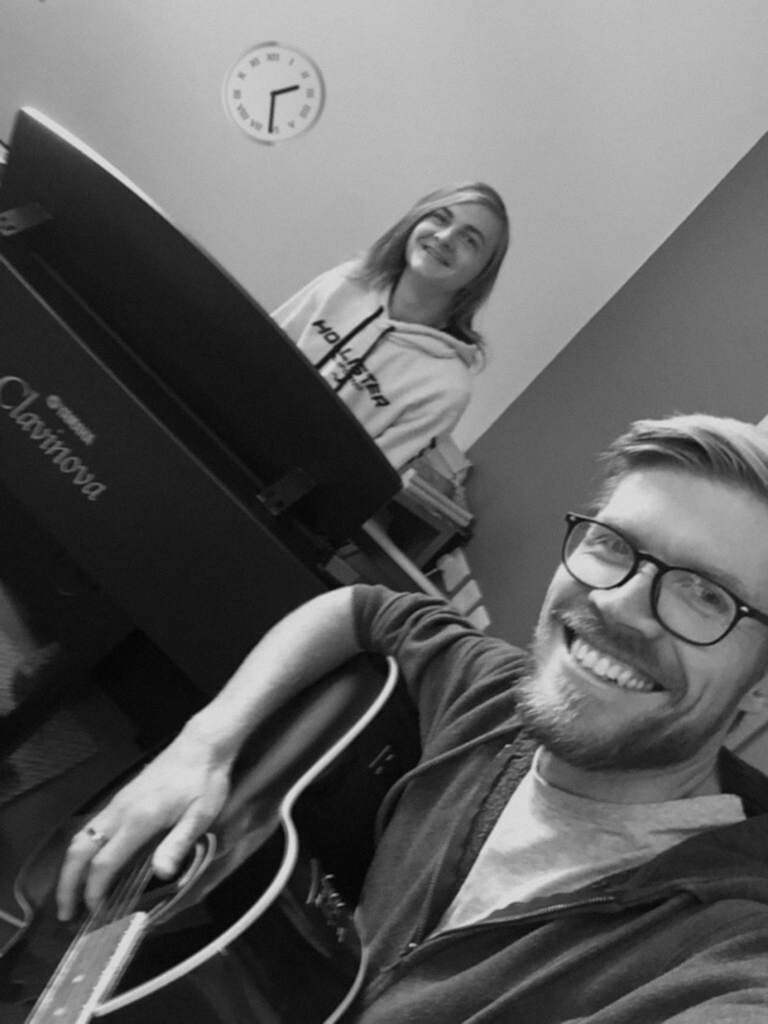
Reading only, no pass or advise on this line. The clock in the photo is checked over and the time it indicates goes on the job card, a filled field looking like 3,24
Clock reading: 2,31
